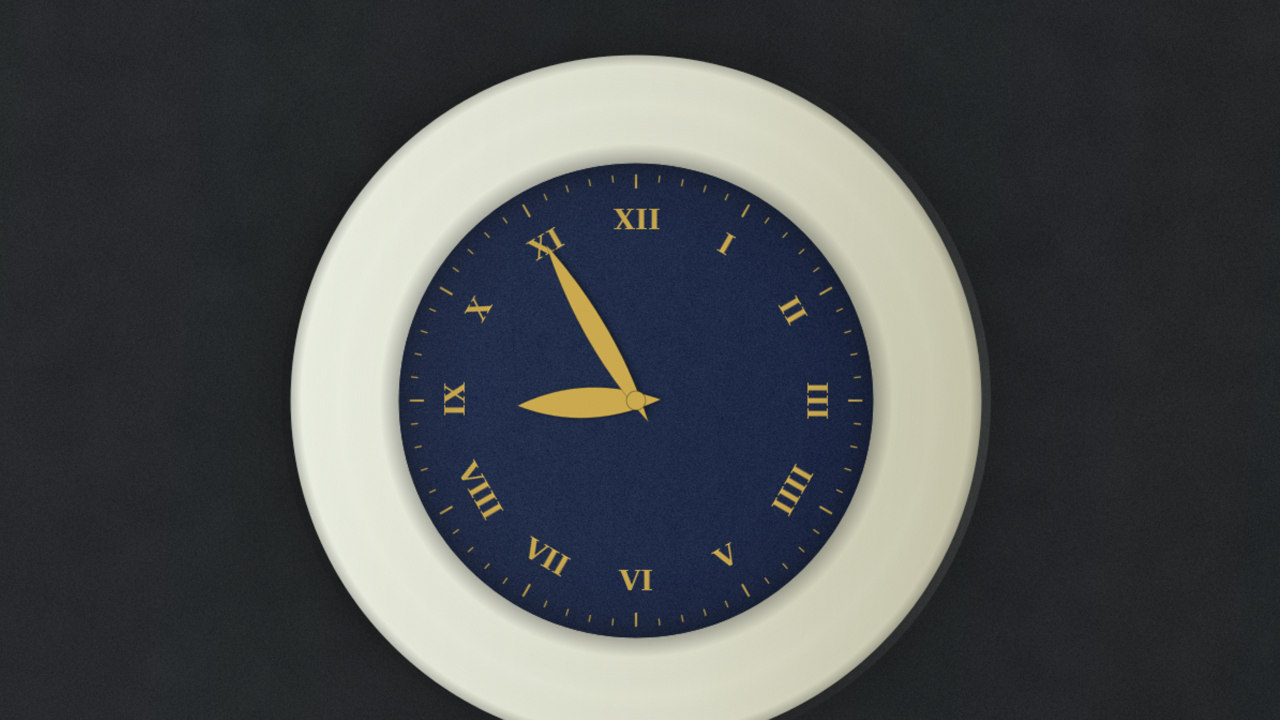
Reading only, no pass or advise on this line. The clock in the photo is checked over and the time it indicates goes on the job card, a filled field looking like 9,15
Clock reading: 8,55
